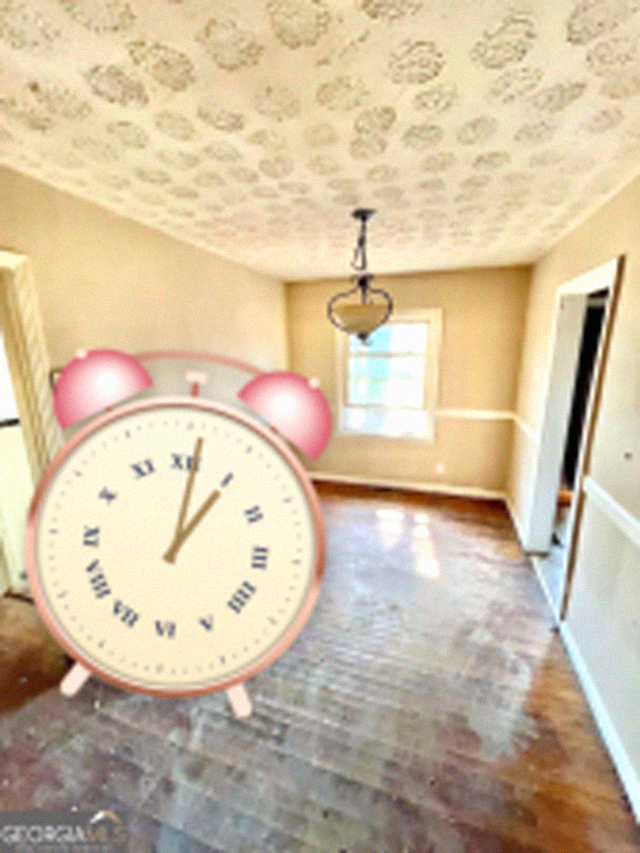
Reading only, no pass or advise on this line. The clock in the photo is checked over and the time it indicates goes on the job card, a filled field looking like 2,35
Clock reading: 1,01
